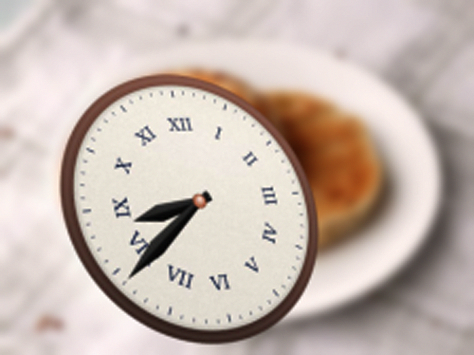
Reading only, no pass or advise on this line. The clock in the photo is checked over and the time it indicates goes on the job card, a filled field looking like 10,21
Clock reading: 8,39
